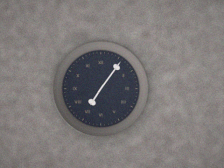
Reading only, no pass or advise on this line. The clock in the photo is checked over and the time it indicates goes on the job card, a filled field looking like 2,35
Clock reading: 7,06
